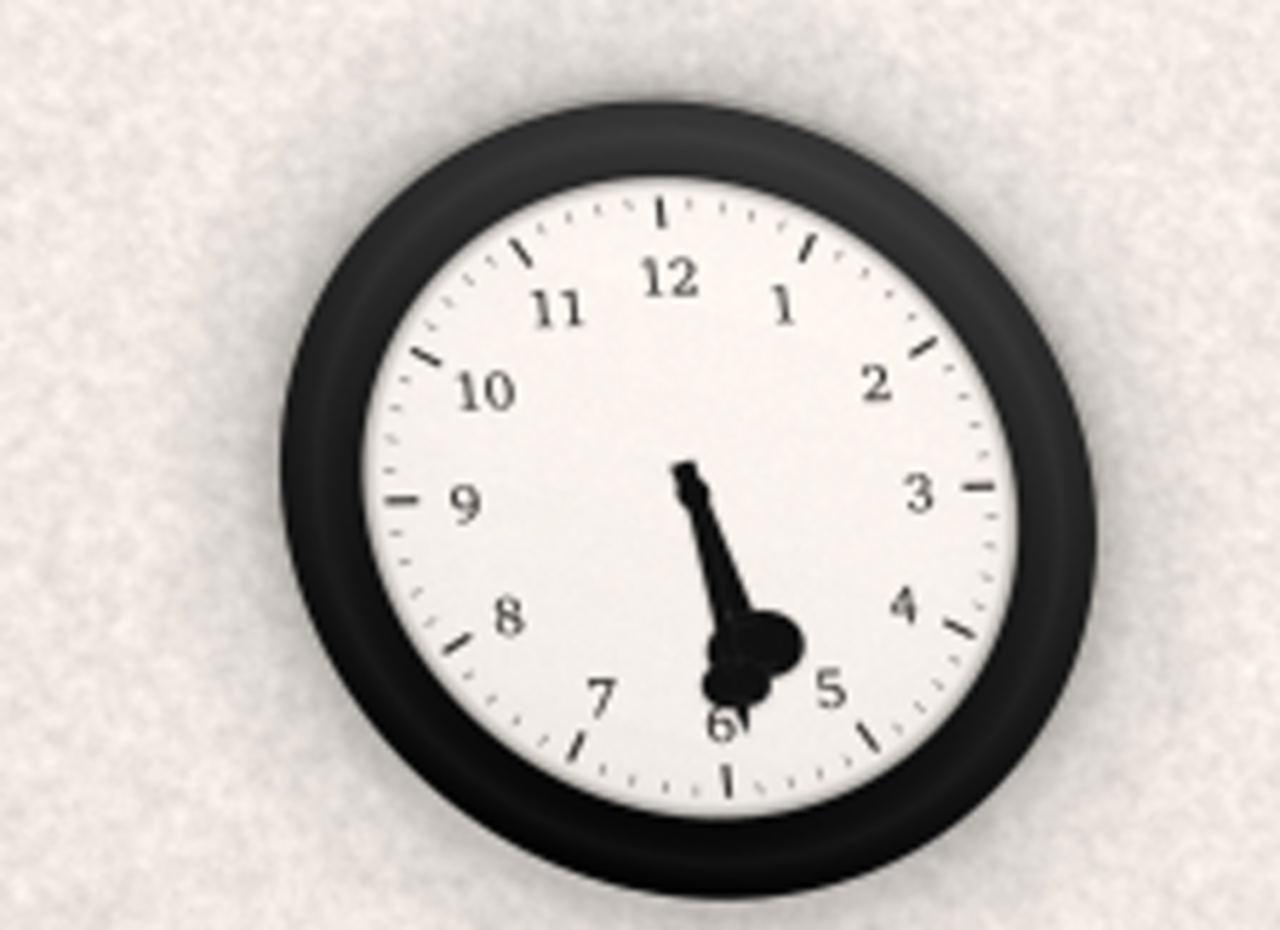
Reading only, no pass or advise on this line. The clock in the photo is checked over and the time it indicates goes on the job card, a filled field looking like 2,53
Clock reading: 5,29
